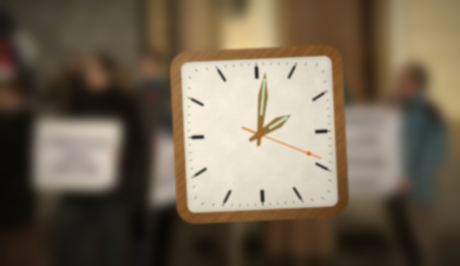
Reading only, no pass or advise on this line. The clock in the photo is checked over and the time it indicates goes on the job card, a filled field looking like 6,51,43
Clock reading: 2,01,19
